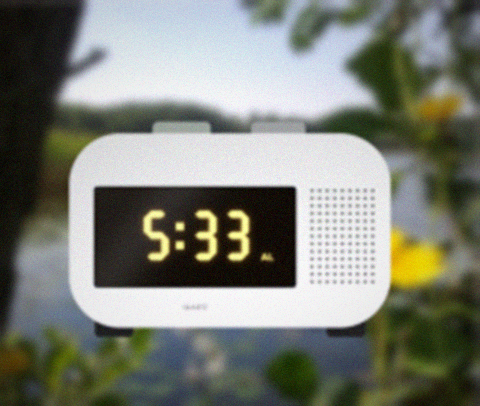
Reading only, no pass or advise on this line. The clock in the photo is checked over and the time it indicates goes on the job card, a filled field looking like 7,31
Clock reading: 5,33
